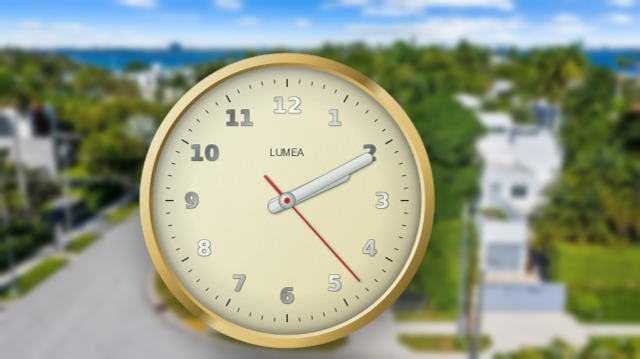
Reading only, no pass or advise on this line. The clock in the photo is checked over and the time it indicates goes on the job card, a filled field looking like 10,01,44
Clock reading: 2,10,23
